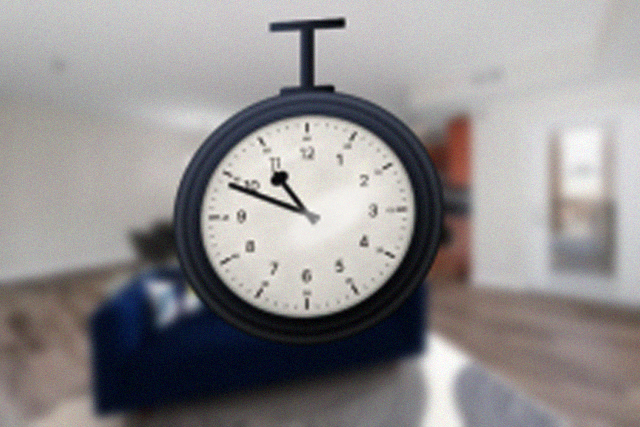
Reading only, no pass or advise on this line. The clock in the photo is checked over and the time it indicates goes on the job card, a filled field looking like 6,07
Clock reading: 10,49
